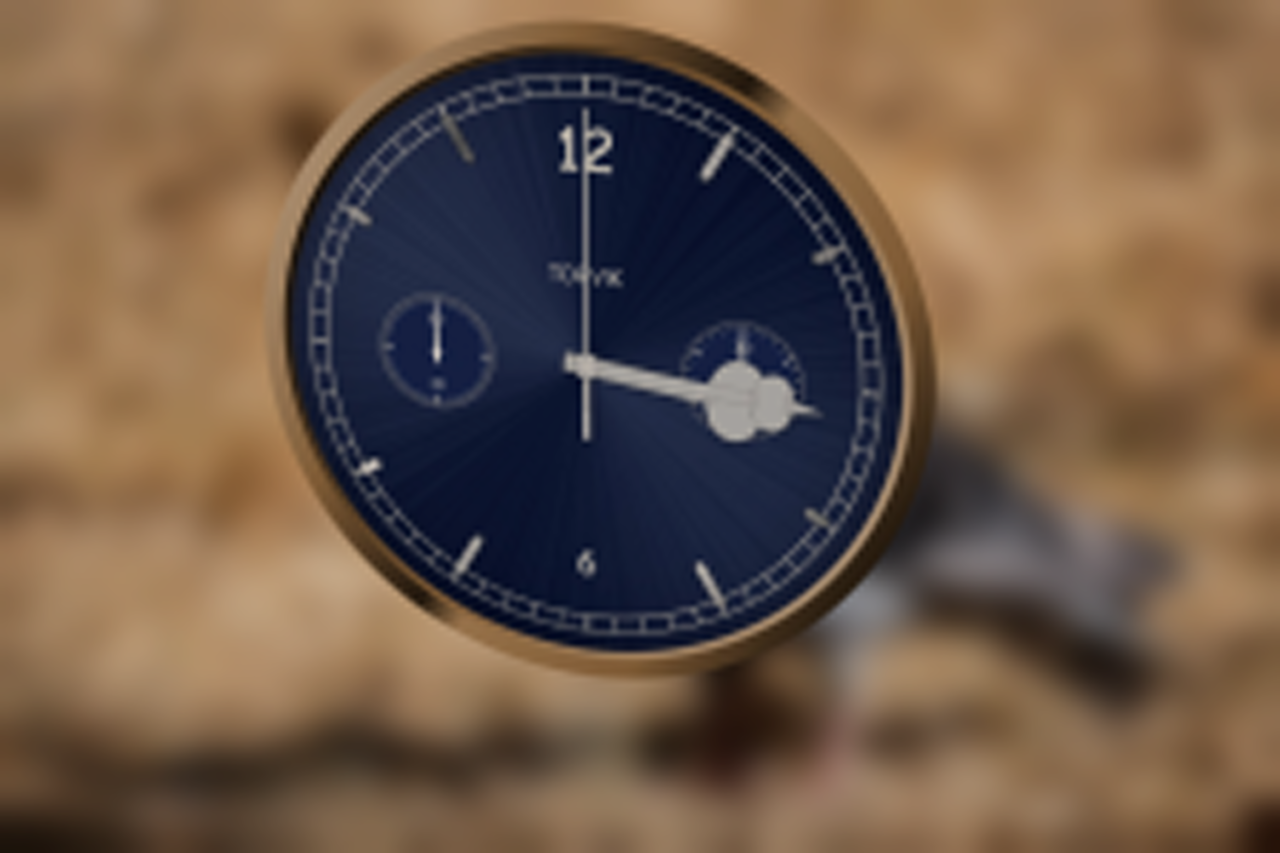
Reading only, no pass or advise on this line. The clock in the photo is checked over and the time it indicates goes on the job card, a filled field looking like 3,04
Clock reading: 3,16
